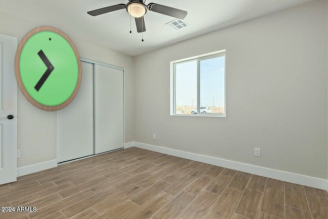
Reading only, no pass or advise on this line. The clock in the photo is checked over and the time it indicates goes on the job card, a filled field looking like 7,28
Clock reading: 10,37
